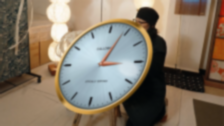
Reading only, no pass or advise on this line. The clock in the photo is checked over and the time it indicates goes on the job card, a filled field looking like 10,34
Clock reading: 3,04
